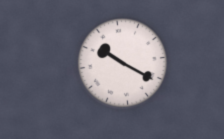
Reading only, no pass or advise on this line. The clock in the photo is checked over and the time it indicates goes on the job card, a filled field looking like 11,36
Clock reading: 10,21
